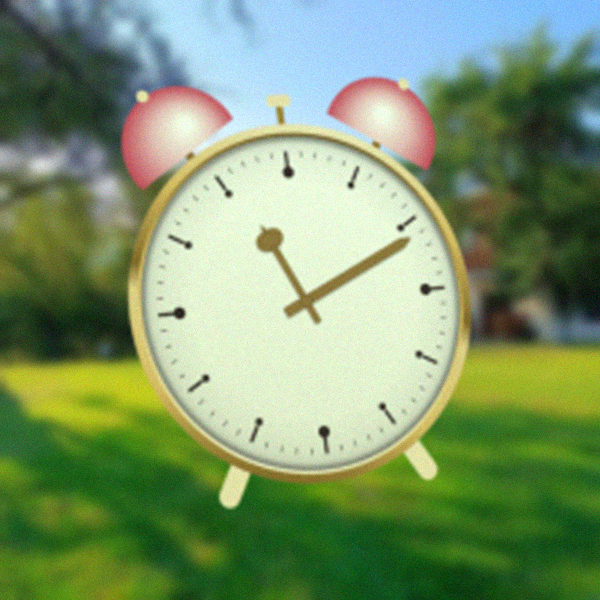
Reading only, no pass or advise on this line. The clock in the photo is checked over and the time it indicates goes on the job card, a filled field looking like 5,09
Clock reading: 11,11
